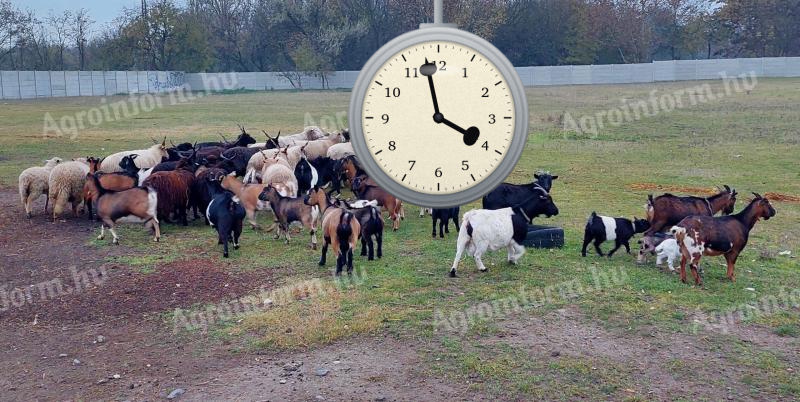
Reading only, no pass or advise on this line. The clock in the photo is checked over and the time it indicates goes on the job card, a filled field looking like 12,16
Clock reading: 3,58
